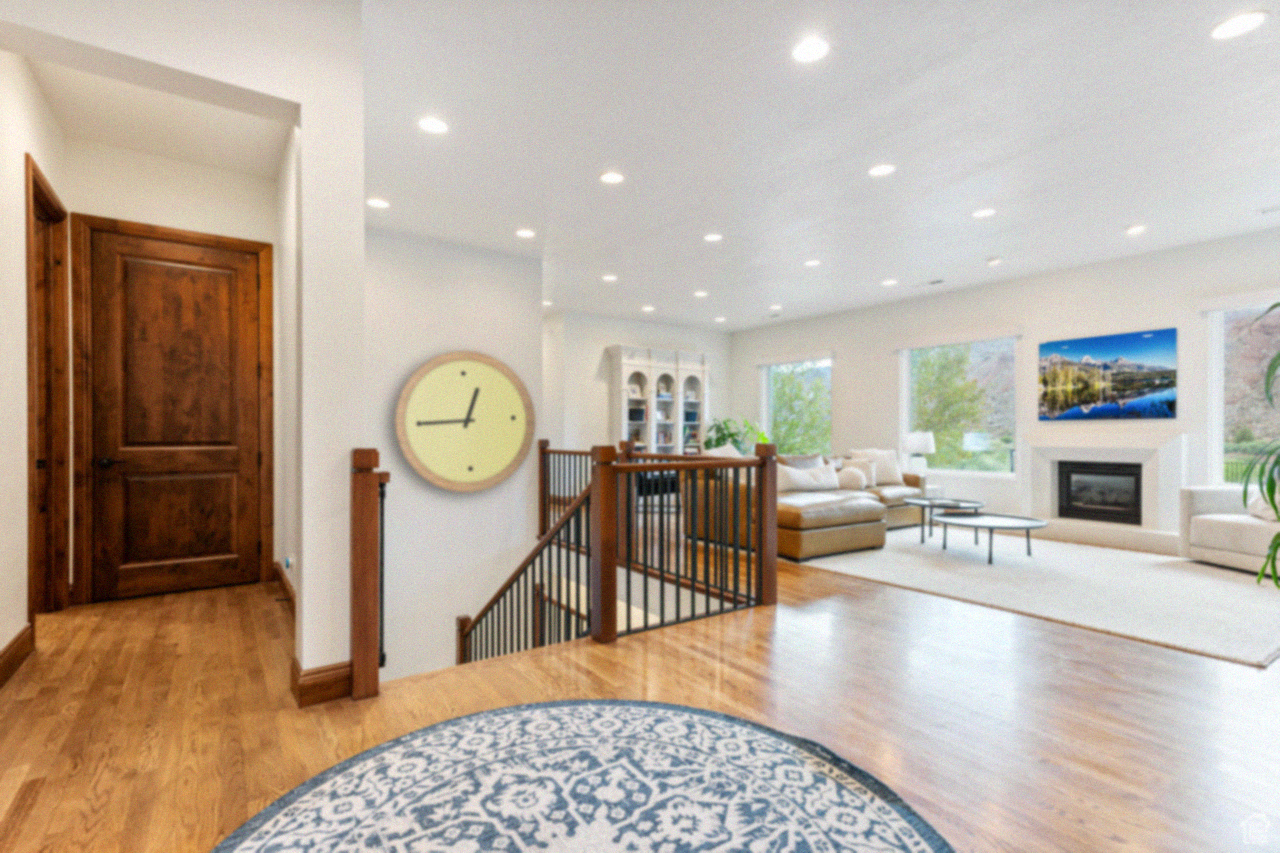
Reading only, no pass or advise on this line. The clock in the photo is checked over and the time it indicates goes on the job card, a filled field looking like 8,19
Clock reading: 12,45
